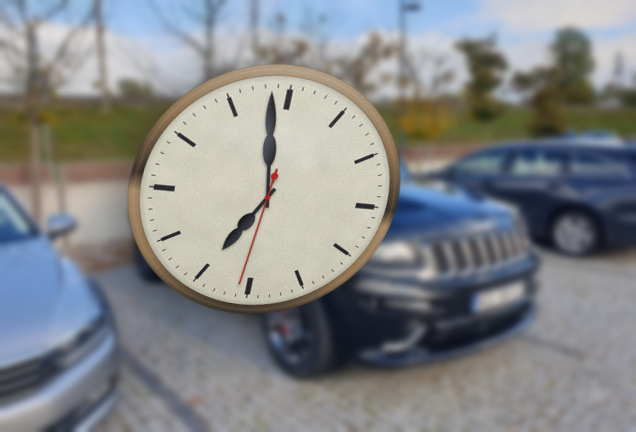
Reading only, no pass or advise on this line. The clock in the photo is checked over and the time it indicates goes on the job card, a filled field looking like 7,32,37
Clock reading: 6,58,31
